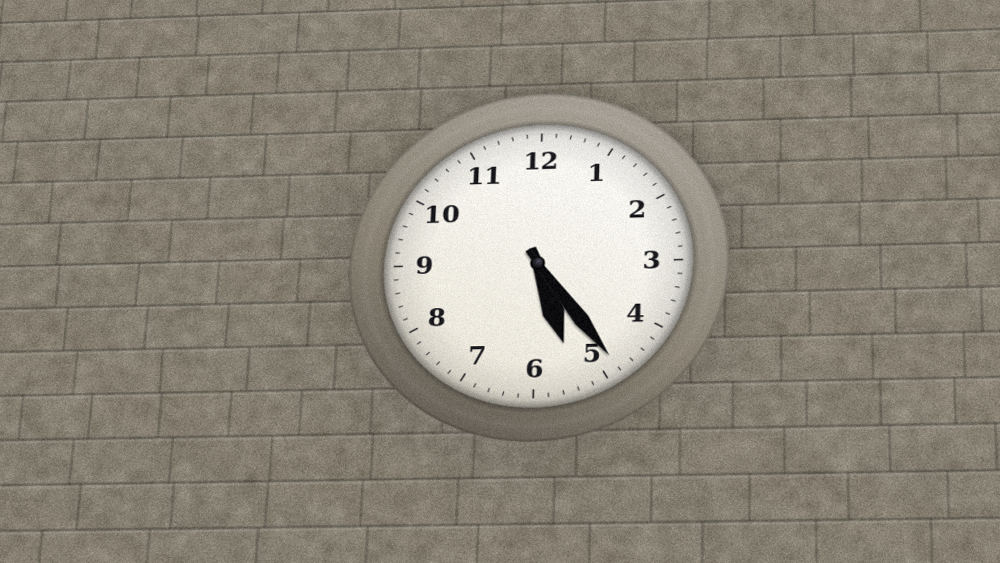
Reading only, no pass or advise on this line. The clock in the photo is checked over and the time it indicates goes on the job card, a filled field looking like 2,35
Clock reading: 5,24
